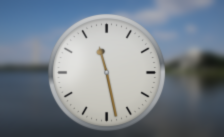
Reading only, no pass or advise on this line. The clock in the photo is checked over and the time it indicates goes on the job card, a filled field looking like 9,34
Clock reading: 11,28
